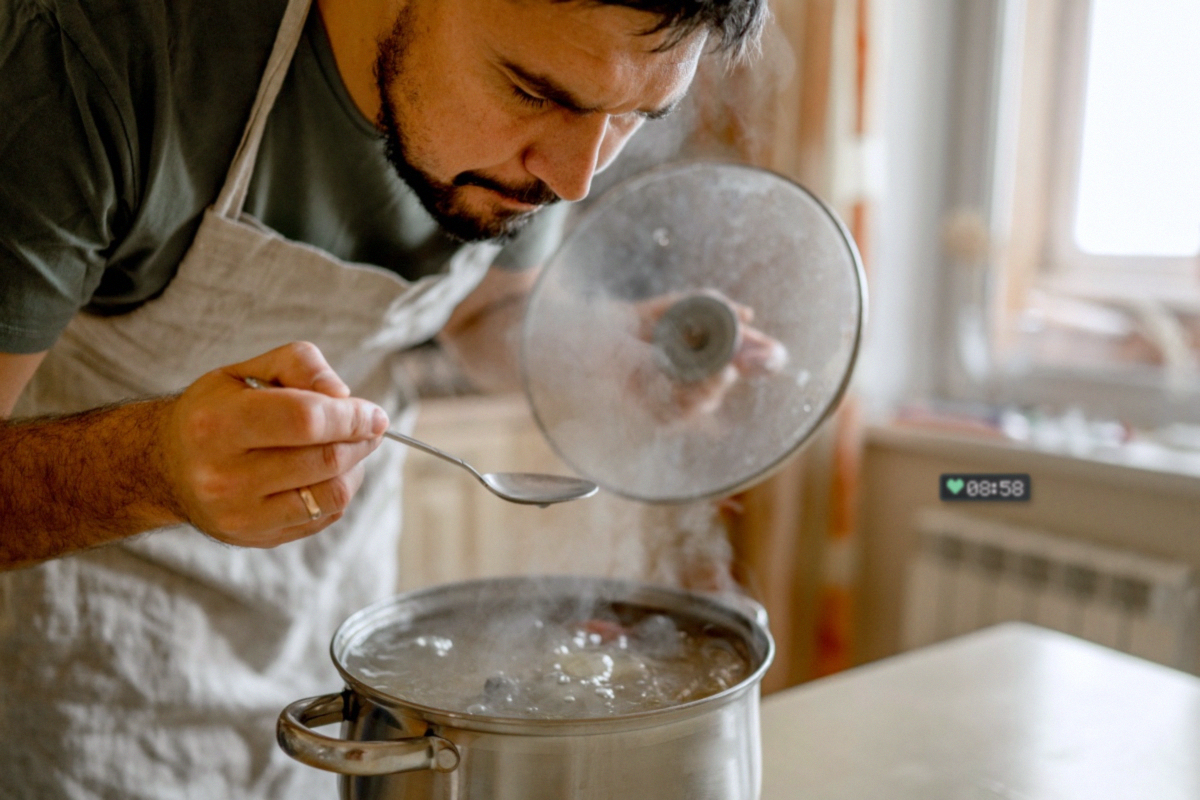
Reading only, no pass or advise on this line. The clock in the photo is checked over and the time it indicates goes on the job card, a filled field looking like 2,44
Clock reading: 8,58
